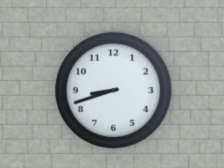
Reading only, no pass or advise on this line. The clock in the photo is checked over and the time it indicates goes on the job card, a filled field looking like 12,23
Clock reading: 8,42
